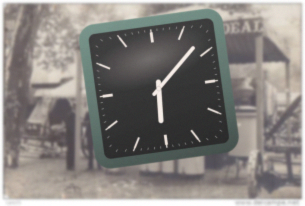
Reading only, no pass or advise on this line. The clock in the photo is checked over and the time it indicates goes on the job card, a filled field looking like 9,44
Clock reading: 6,08
